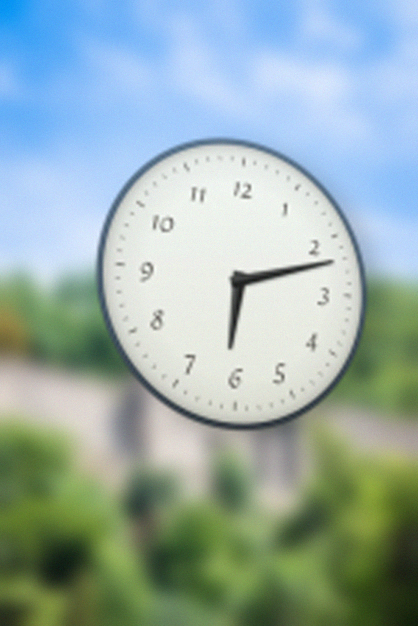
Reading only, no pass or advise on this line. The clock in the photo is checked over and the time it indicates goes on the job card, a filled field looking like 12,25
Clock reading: 6,12
